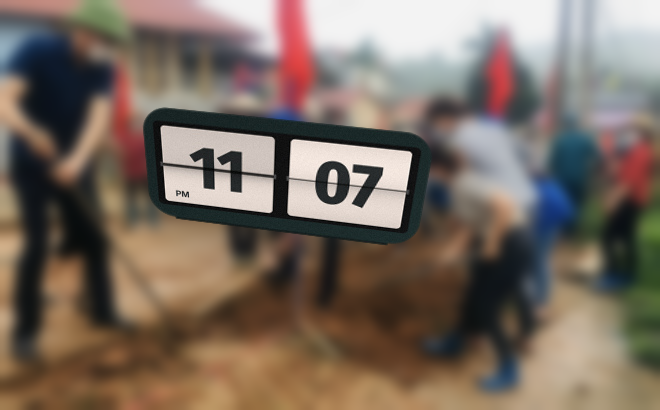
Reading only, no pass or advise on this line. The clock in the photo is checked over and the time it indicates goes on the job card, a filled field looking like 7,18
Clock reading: 11,07
